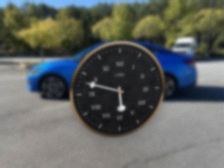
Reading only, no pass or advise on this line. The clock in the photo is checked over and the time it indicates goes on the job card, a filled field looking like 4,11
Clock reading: 5,48
